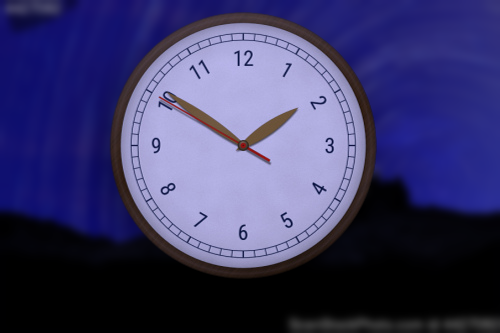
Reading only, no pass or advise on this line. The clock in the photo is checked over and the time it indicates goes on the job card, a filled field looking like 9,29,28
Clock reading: 1,50,50
